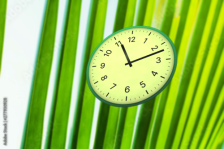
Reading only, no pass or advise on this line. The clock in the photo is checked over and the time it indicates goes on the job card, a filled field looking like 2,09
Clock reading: 11,12
